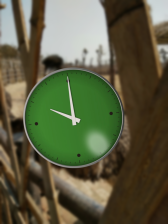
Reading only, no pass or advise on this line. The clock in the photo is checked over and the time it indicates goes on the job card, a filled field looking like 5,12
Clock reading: 10,00
